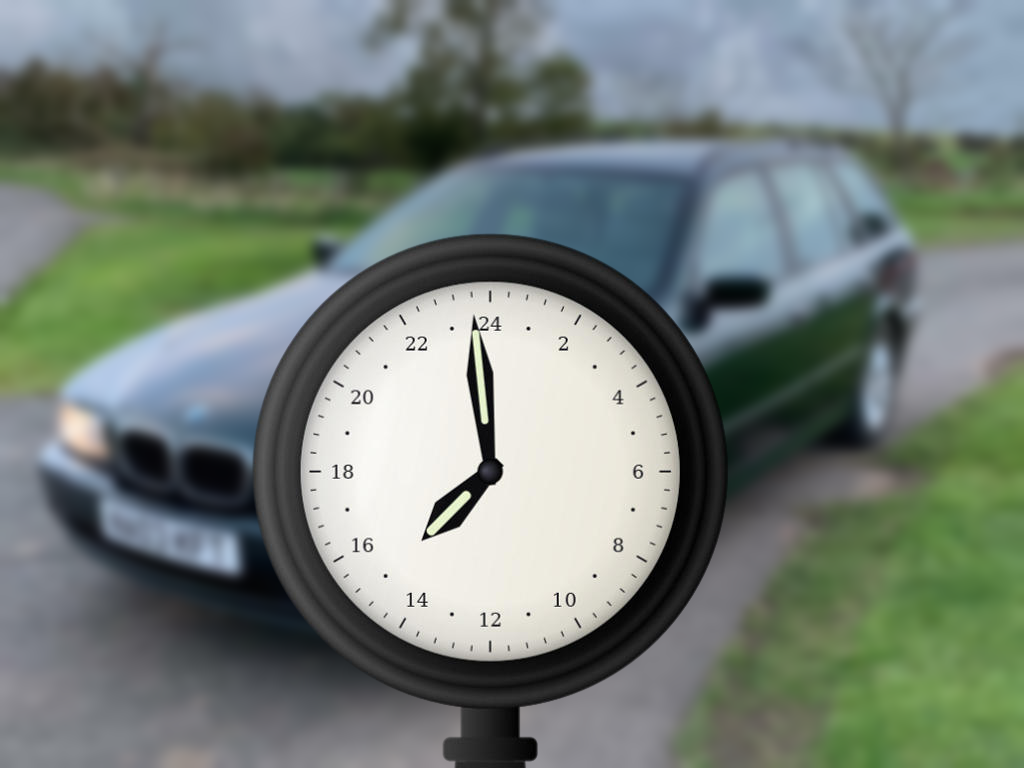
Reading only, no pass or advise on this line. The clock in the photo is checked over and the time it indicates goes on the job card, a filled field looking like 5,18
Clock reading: 14,59
